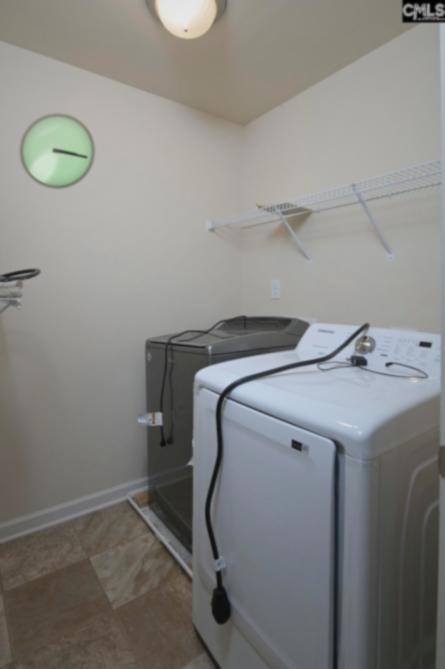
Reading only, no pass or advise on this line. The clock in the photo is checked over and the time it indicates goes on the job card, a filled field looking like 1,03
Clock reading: 3,17
